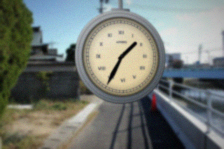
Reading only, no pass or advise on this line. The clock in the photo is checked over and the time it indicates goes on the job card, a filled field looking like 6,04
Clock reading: 1,35
